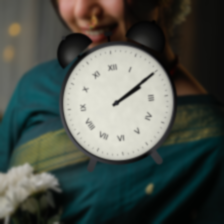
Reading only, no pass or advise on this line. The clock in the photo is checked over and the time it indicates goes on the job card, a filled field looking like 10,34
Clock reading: 2,10
